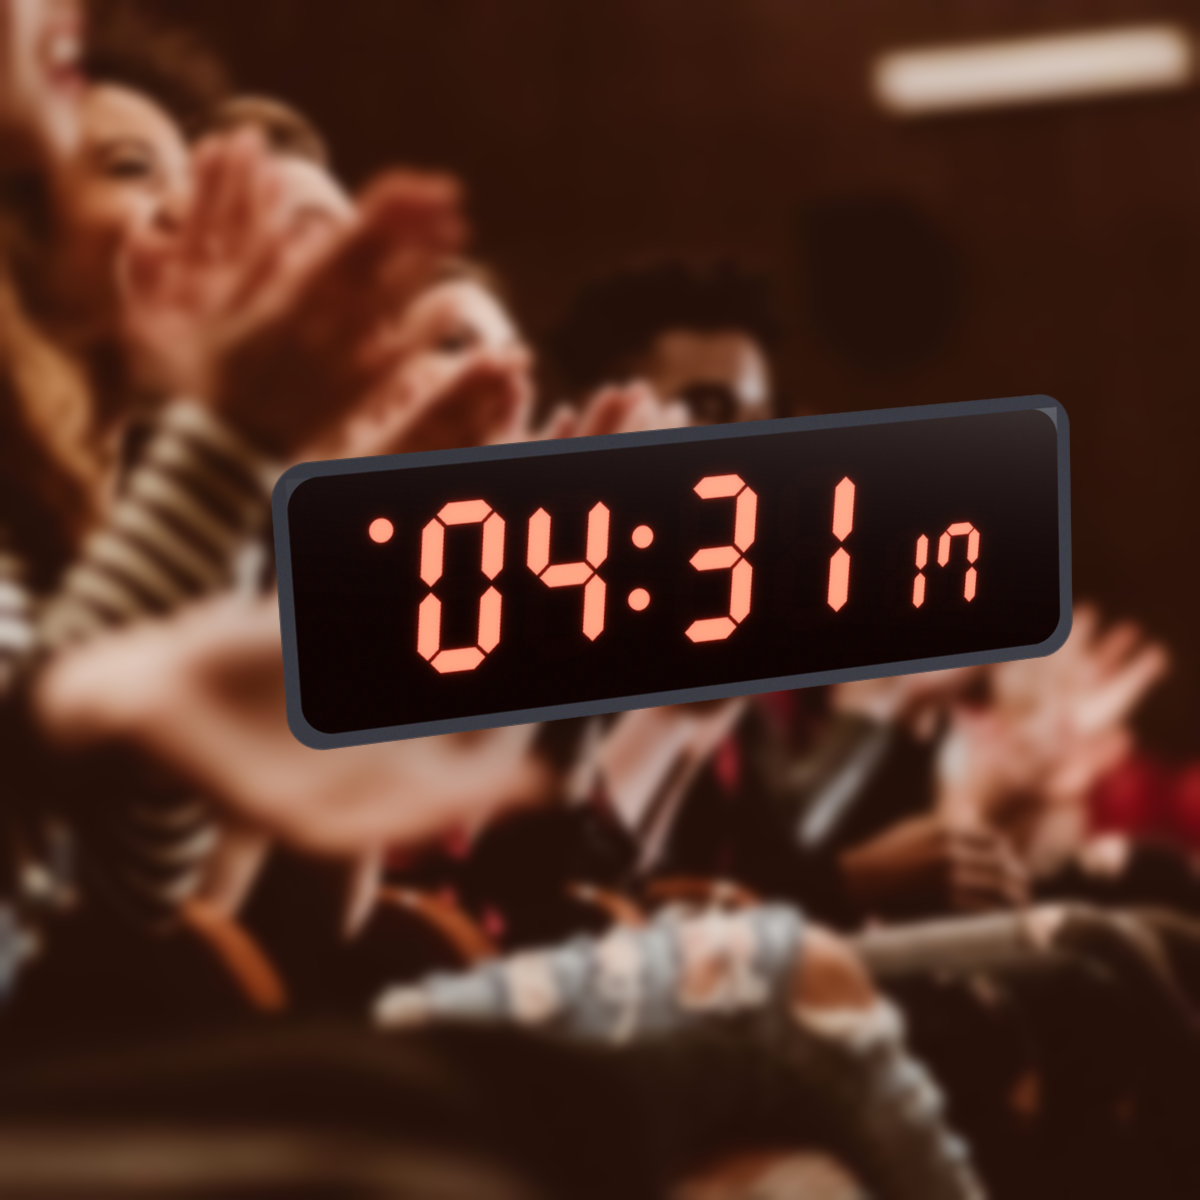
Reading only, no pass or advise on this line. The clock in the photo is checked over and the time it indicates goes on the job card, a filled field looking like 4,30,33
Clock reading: 4,31,17
